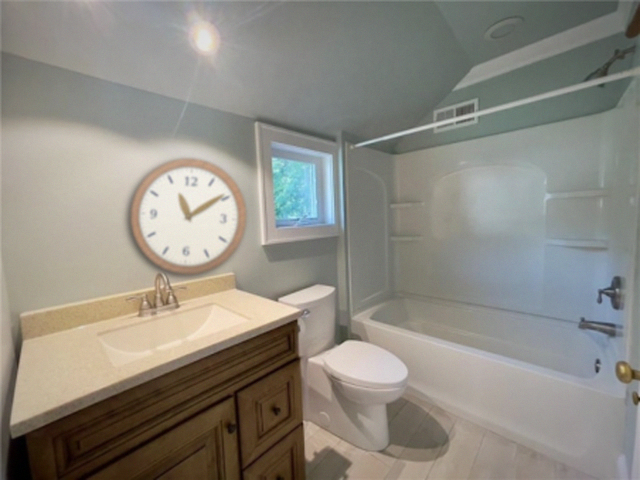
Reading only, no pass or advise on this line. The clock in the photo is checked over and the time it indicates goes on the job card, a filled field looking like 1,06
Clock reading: 11,09
